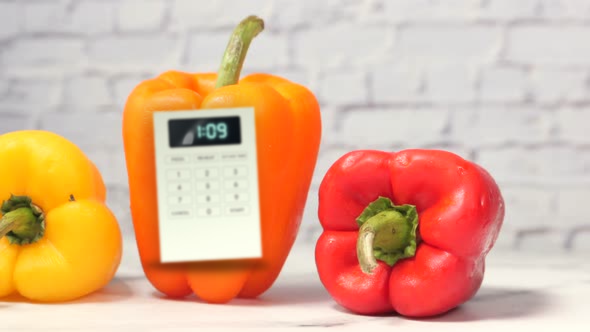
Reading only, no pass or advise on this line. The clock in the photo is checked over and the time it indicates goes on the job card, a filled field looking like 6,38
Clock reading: 1,09
